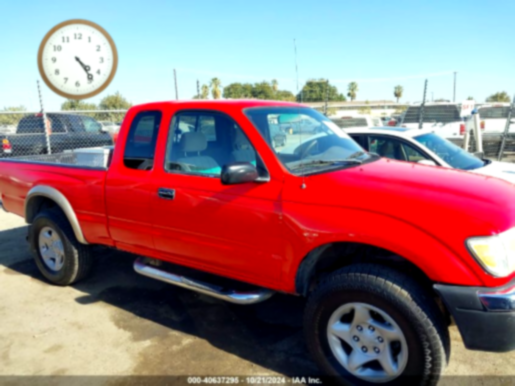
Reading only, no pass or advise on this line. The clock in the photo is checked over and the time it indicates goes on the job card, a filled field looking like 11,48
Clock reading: 4,24
